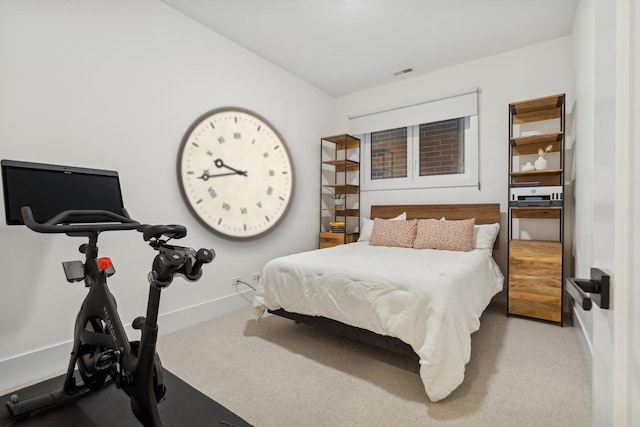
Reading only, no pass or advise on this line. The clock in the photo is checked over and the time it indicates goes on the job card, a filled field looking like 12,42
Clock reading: 9,44
